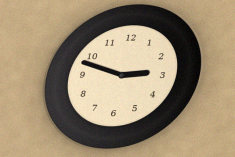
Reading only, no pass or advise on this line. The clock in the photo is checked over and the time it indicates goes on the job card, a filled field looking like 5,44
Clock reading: 2,48
